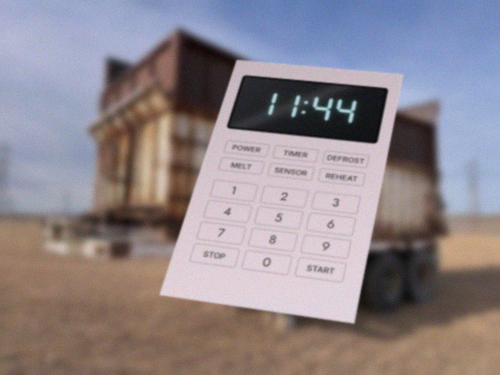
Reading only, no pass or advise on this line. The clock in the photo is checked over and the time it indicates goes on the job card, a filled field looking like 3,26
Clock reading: 11,44
